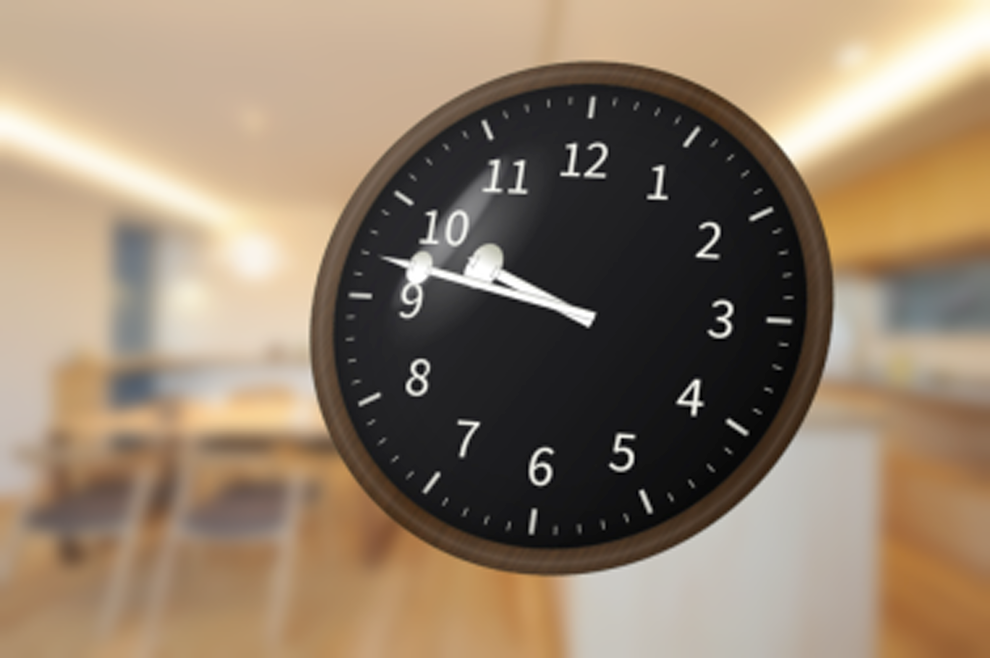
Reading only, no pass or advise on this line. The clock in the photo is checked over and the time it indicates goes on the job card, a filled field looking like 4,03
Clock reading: 9,47
